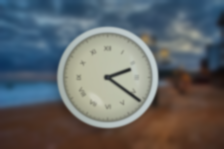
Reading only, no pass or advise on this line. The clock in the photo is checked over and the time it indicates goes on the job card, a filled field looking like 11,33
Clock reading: 2,21
